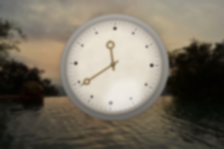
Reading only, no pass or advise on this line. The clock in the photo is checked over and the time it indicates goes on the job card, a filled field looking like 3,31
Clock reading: 11,39
